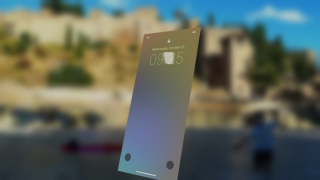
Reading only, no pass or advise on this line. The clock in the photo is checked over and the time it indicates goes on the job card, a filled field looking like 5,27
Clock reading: 9,25
